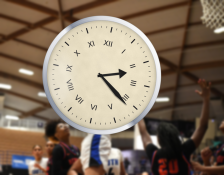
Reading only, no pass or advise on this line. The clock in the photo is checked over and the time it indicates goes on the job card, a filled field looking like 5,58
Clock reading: 2,21
